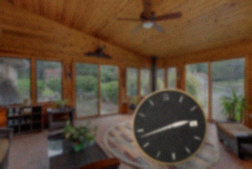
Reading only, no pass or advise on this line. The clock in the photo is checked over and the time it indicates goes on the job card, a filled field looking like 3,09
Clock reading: 2,43
